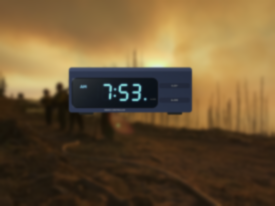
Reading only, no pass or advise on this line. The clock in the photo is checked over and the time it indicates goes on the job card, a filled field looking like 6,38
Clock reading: 7,53
